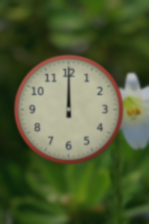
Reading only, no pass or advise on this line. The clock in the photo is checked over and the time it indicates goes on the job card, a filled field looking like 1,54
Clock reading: 12,00
